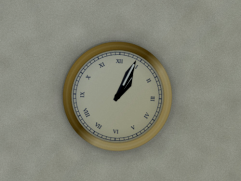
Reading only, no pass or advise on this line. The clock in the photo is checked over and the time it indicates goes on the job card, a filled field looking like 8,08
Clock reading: 1,04
